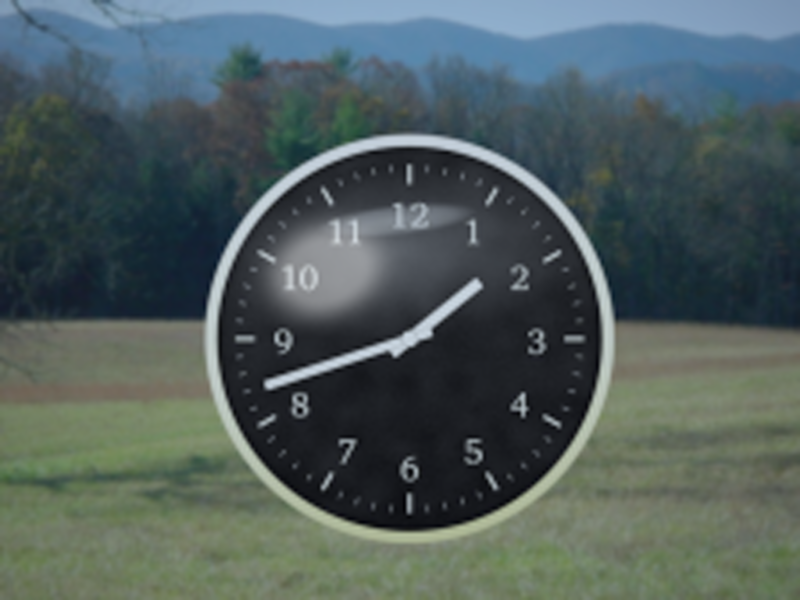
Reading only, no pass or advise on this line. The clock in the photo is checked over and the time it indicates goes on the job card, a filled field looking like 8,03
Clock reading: 1,42
